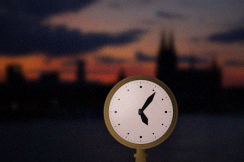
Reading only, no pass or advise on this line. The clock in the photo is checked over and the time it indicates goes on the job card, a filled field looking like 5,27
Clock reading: 5,06
